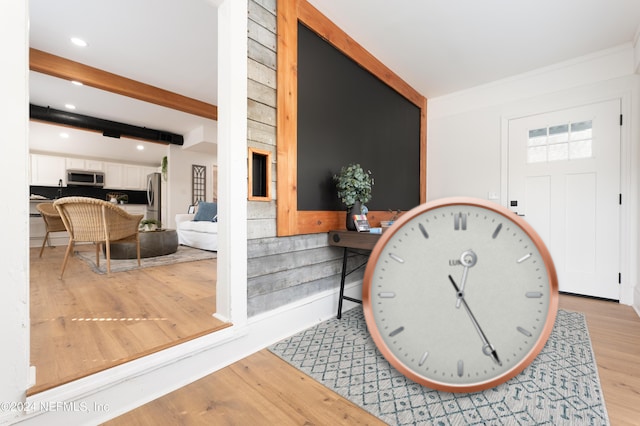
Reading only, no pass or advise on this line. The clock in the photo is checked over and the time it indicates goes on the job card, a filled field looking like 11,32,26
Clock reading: 12,25,25
